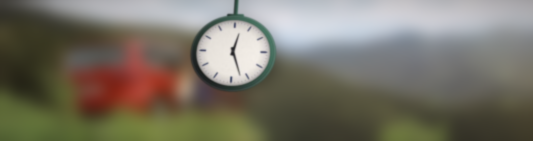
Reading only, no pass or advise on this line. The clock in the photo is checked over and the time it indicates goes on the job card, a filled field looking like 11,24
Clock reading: 12,27
